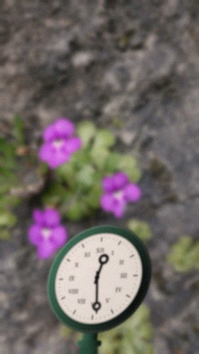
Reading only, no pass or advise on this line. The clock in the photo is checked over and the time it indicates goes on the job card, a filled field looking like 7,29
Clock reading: 12,29
